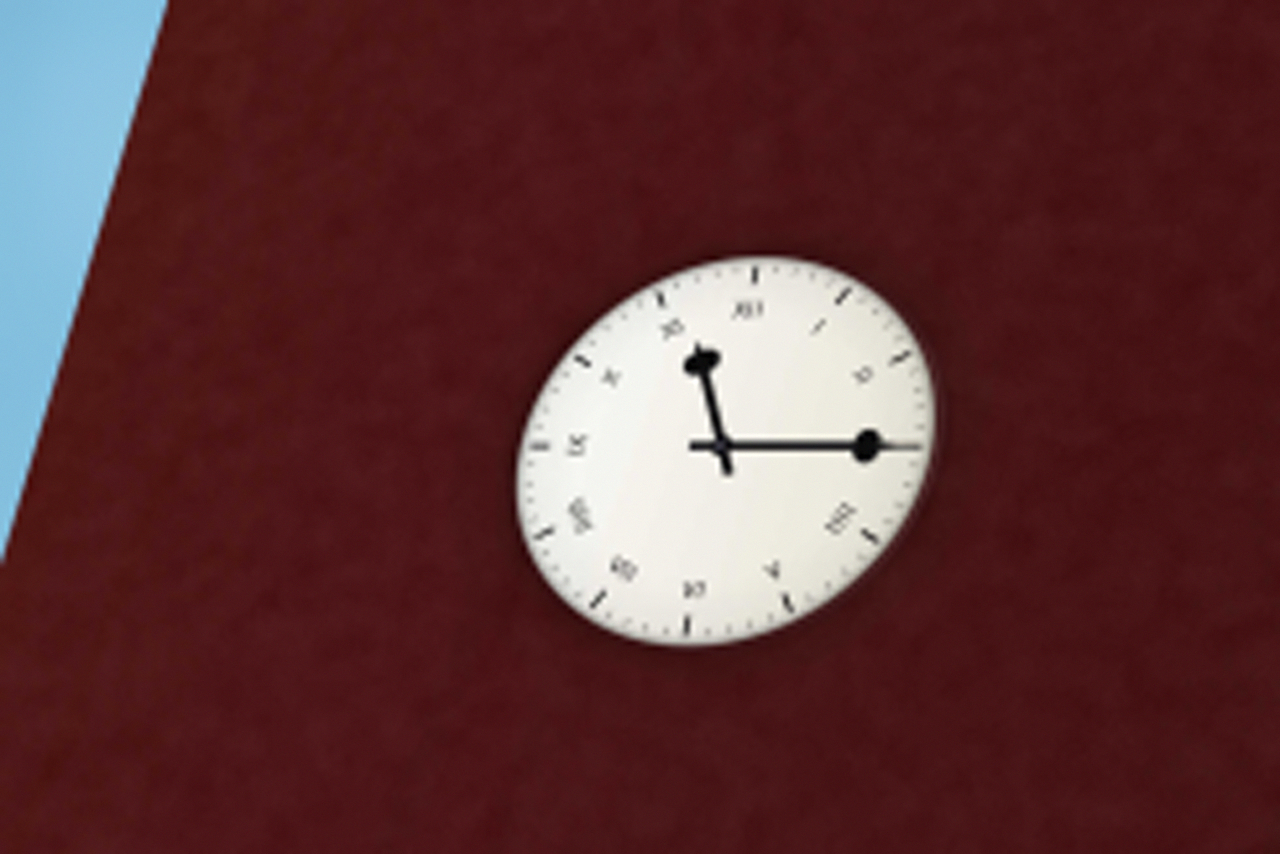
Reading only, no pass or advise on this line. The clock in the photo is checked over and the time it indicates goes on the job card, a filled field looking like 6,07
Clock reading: 11,15
